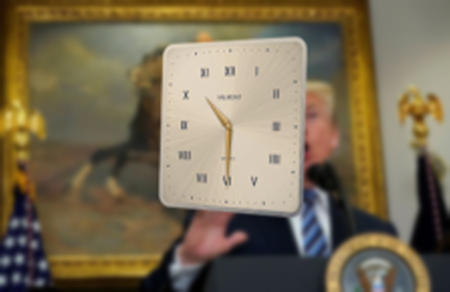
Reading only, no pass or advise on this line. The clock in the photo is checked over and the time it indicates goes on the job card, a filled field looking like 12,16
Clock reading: 10,30
